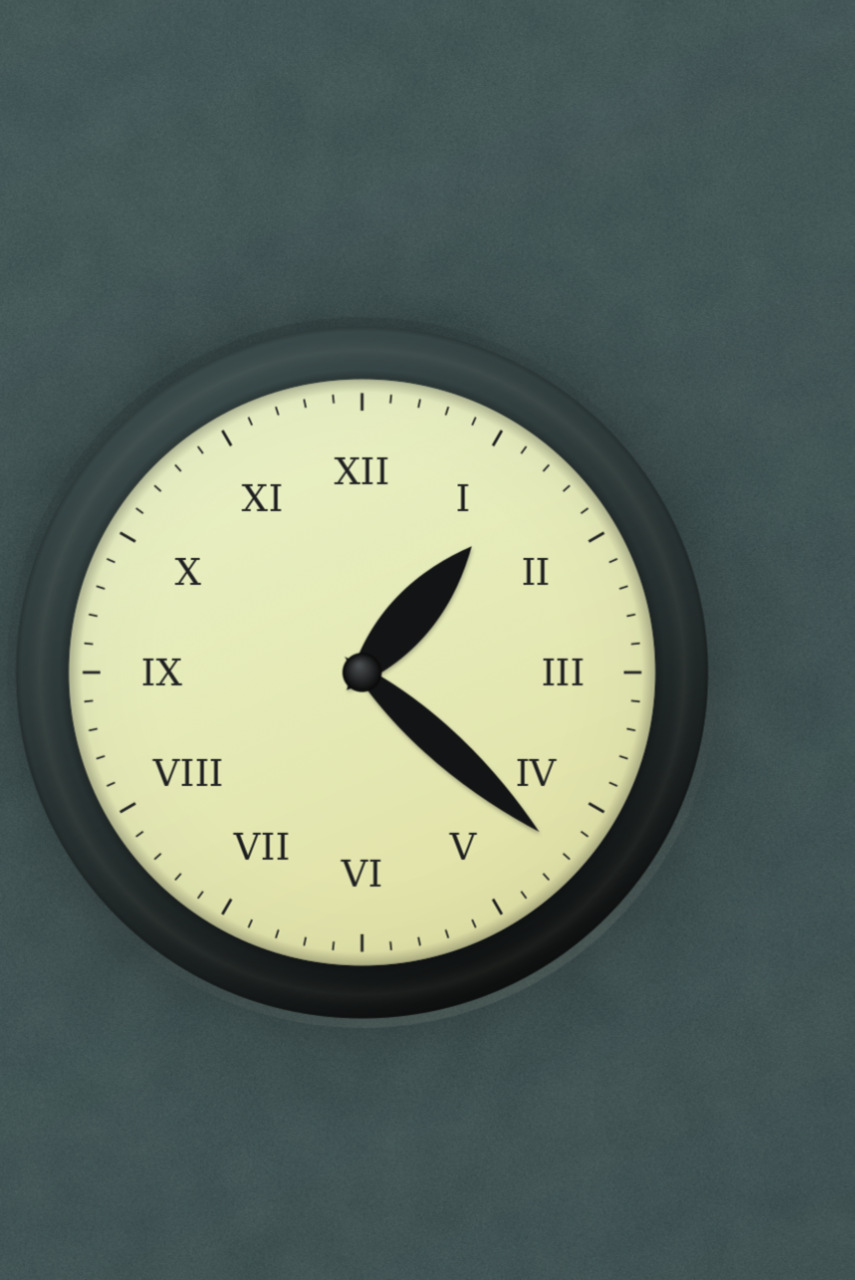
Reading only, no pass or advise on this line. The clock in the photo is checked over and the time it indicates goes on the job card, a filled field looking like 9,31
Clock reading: 1,22
